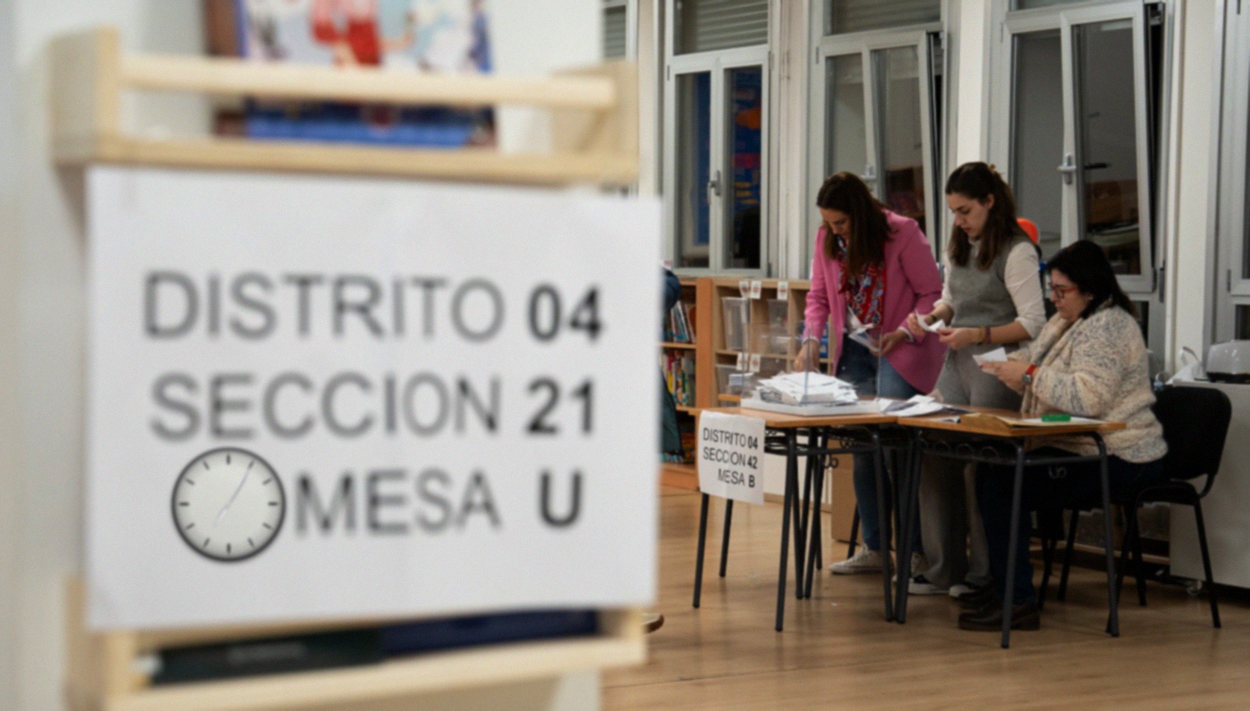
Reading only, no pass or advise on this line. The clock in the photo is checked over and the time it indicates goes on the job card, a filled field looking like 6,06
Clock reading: 7,05
